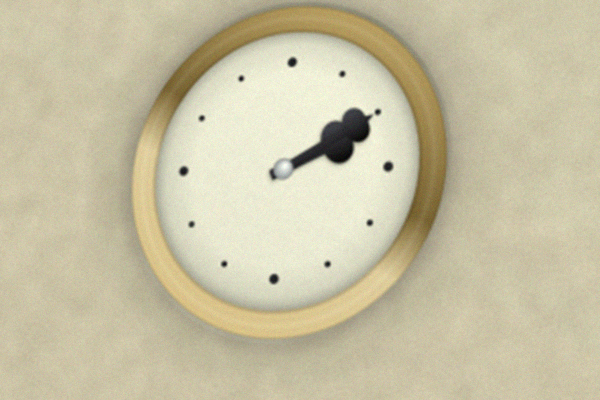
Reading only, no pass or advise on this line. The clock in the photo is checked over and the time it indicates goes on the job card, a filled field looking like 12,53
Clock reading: 2,10
